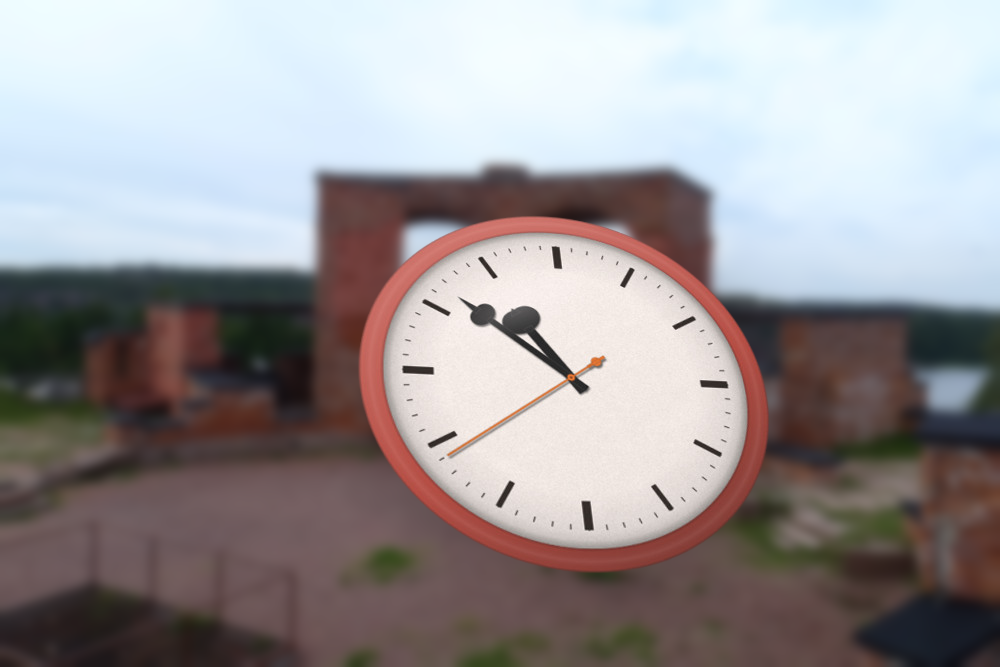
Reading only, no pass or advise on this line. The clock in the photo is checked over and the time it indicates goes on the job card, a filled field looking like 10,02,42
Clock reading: 10,51,39
